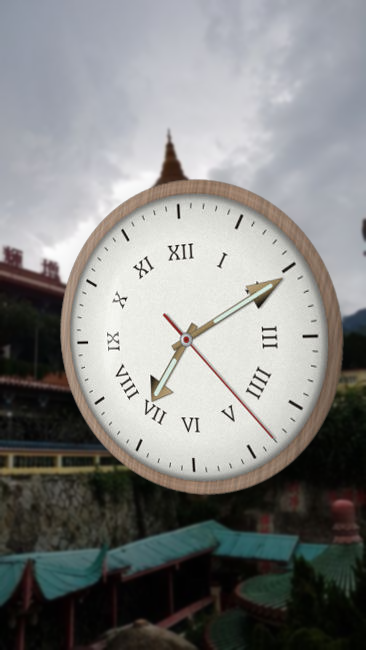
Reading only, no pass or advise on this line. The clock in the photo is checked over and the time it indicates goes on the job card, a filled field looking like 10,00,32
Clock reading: 7,10,23
